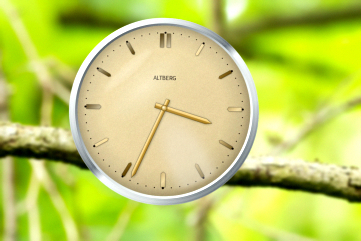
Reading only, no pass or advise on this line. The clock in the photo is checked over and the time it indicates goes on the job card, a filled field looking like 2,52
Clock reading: 3,34
